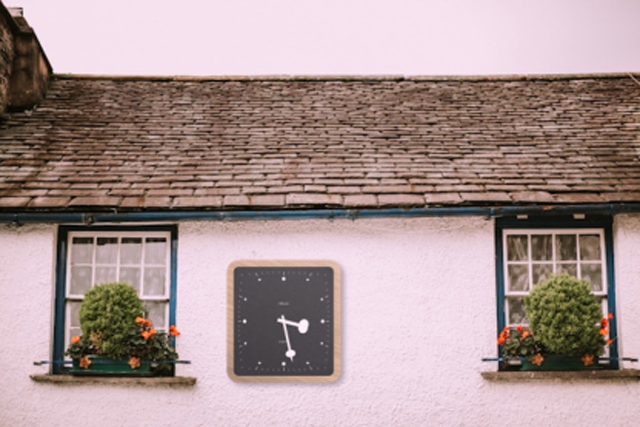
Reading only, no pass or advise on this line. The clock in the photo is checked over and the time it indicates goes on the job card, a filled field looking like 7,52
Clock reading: 3,28
